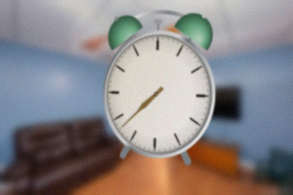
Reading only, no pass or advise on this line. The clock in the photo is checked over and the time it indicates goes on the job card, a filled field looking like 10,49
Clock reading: 7,38
